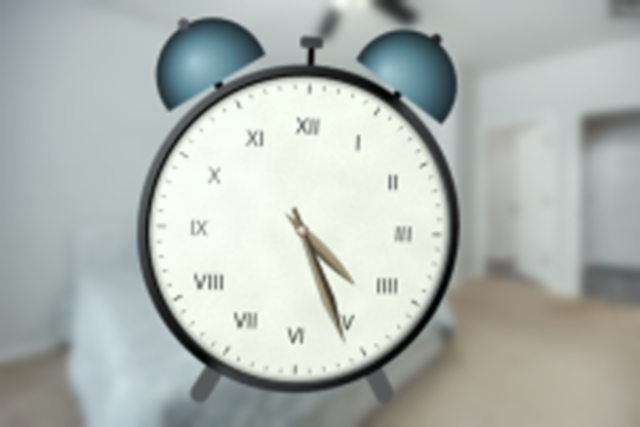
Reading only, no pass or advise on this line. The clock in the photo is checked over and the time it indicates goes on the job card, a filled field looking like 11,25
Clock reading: 4,26
